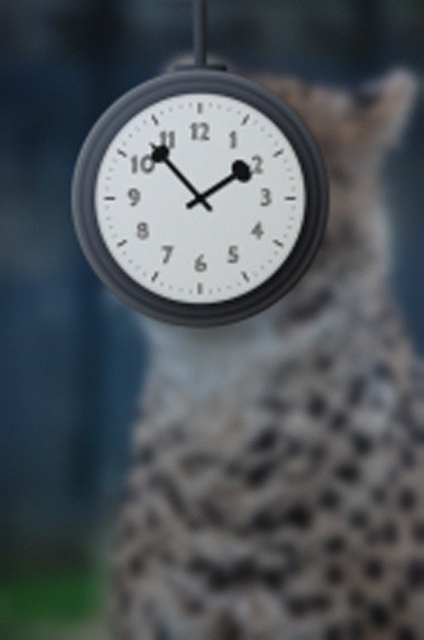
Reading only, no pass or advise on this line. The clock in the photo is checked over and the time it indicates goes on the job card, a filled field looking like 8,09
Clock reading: 1,53
